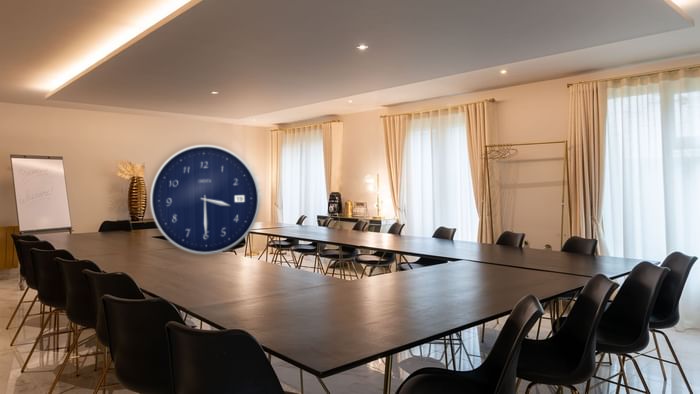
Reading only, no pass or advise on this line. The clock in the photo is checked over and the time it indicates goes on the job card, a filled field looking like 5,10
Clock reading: 3,30
